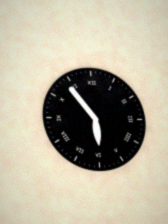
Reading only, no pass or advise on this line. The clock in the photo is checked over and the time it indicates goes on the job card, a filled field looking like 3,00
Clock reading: 5,54
